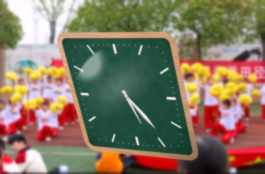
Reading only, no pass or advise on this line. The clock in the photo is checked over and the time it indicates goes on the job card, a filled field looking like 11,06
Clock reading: 5,24
